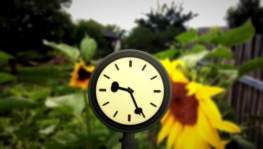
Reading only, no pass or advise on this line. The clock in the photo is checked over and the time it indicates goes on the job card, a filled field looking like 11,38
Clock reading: 9,26
